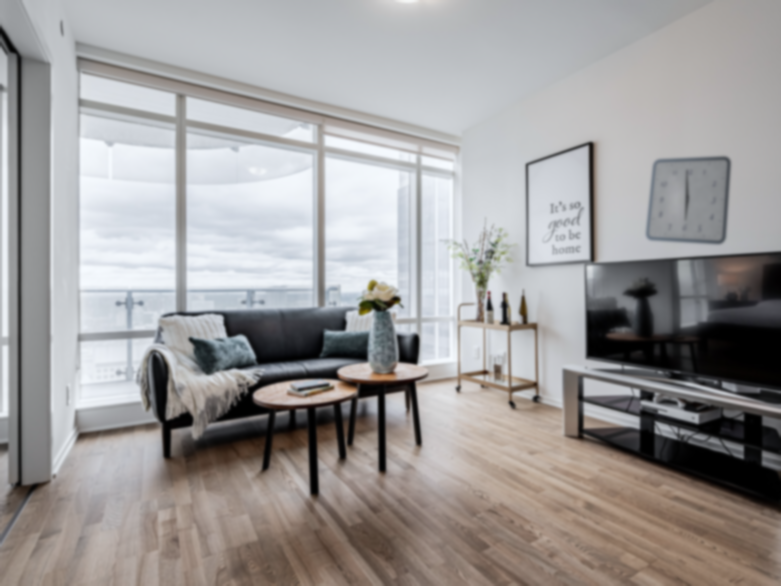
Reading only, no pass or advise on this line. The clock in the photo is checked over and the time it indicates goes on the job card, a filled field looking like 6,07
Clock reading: 5,59
